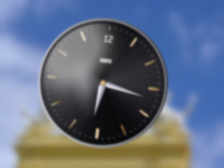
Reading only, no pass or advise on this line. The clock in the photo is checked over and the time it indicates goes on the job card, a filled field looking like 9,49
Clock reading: 6,17
